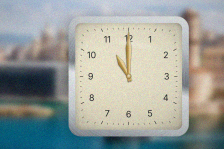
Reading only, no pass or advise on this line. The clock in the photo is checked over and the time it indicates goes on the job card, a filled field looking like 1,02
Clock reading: 11,00
